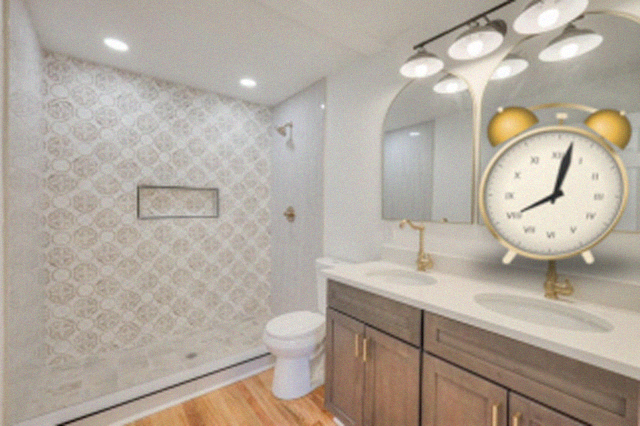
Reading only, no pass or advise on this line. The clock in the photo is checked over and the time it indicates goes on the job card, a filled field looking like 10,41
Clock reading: 8,02
